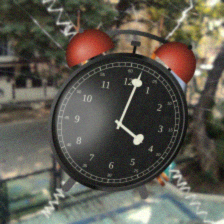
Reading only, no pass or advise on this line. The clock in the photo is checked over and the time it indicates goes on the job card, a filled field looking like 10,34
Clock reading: 4,02
